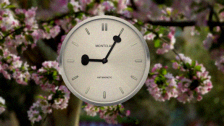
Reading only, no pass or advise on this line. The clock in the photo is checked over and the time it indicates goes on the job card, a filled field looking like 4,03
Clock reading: 9,05
